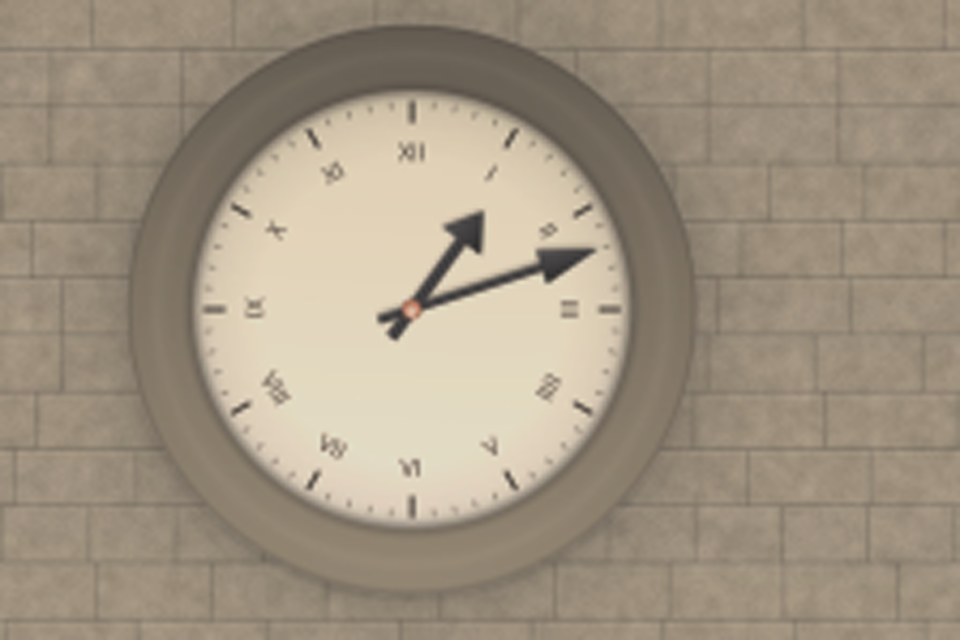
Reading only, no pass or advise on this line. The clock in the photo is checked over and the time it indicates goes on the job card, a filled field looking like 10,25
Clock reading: 1,12
